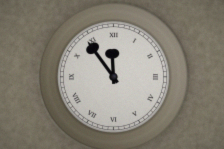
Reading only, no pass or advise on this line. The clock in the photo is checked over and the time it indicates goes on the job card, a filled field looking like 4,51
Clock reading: 11,54
